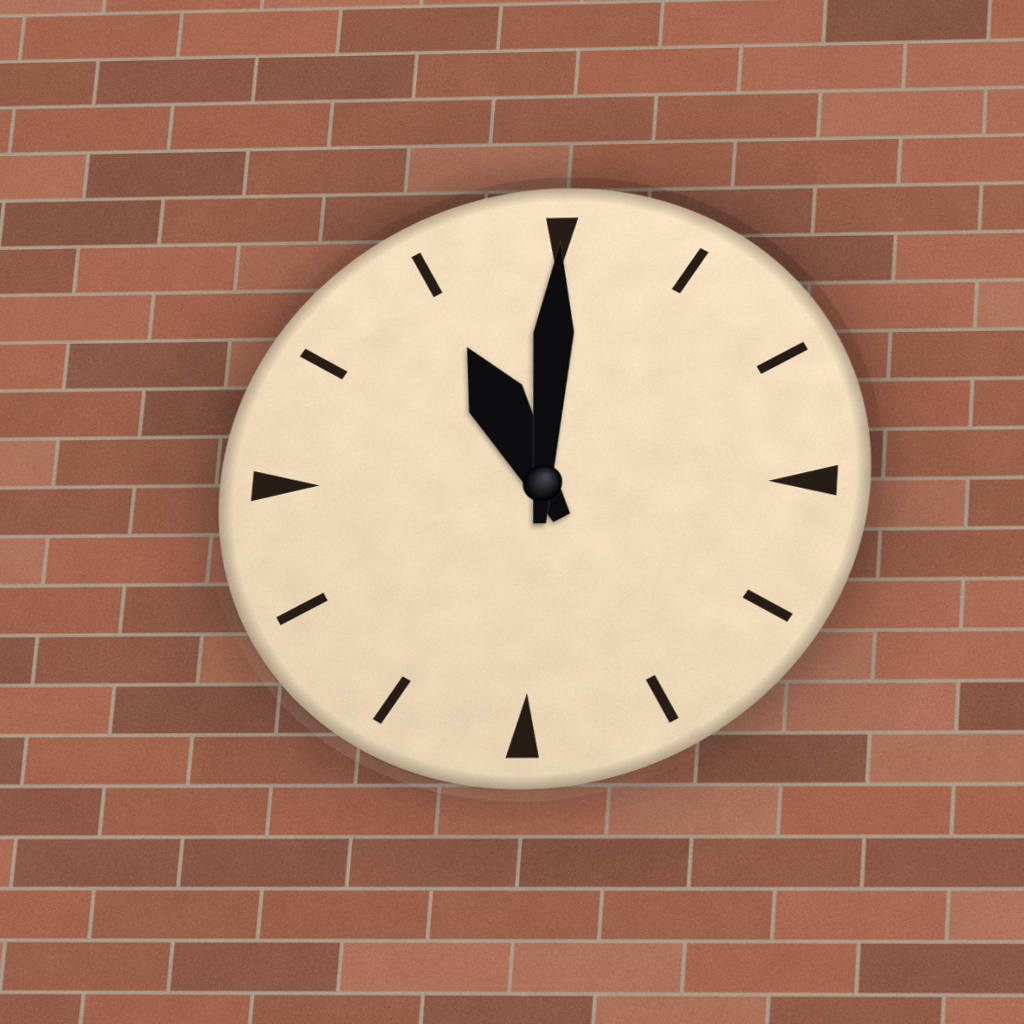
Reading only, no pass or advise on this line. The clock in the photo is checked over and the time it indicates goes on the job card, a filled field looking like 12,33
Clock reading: 11,00
